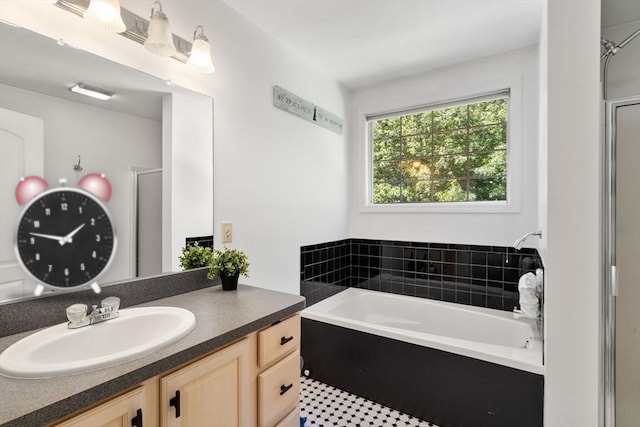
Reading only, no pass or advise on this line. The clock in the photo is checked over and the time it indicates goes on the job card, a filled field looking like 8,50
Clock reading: 1,47
